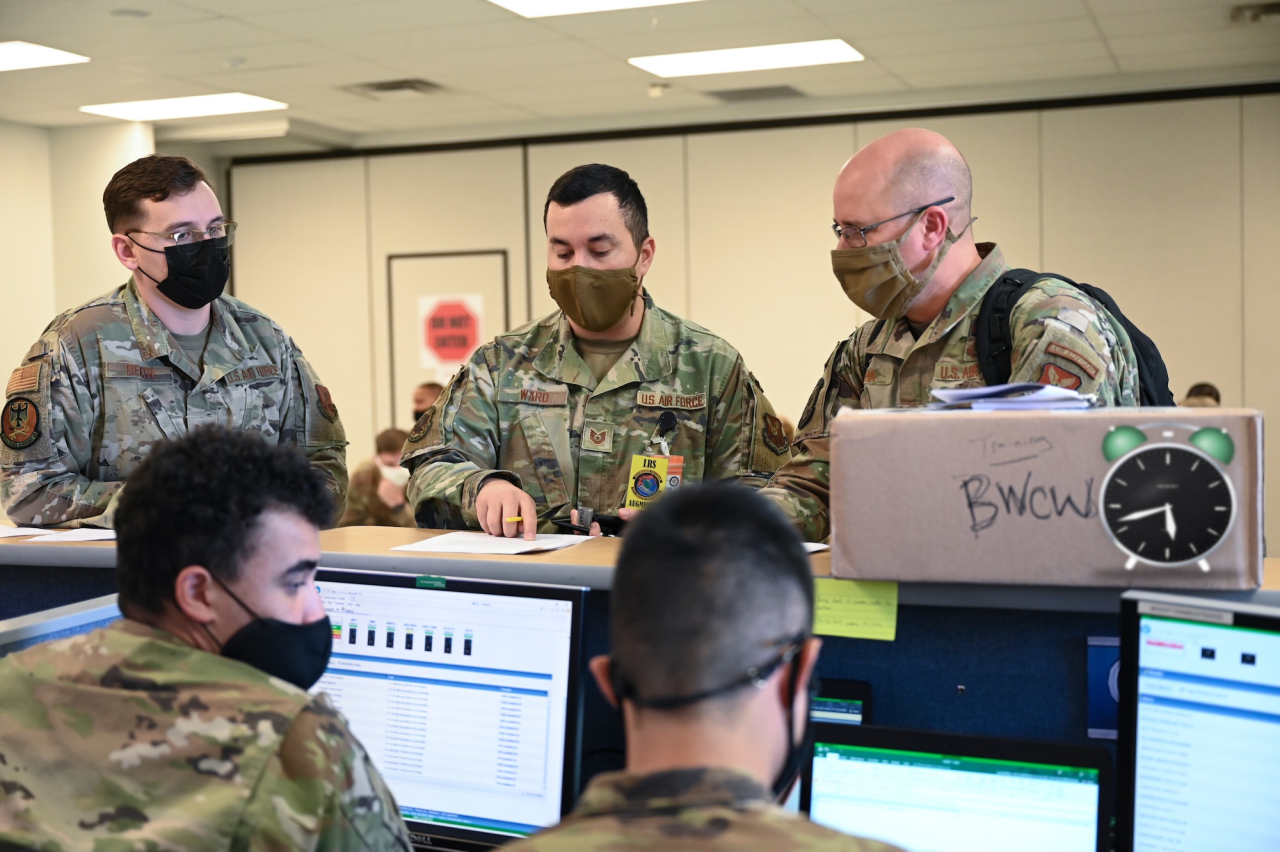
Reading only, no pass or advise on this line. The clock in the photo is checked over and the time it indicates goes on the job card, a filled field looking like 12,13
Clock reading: 5,42
